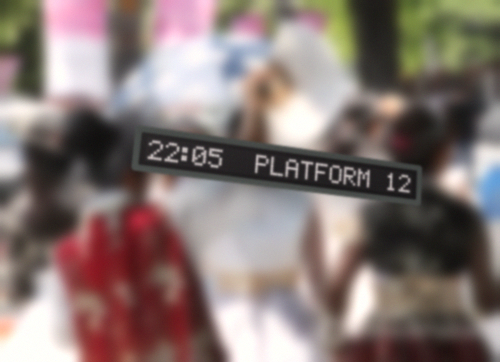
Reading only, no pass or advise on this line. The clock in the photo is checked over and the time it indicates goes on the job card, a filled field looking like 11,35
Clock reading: 22,05
